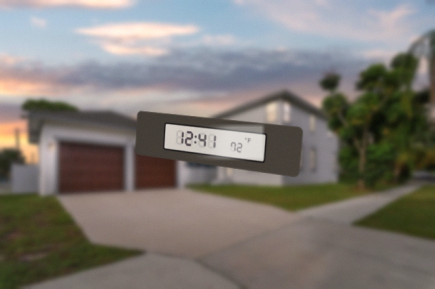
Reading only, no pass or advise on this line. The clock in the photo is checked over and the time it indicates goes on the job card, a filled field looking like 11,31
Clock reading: 12,41
